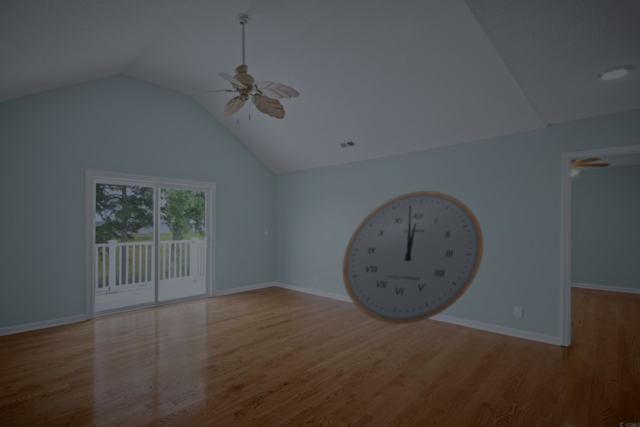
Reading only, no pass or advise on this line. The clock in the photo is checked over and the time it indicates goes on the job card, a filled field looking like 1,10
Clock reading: 11,58
